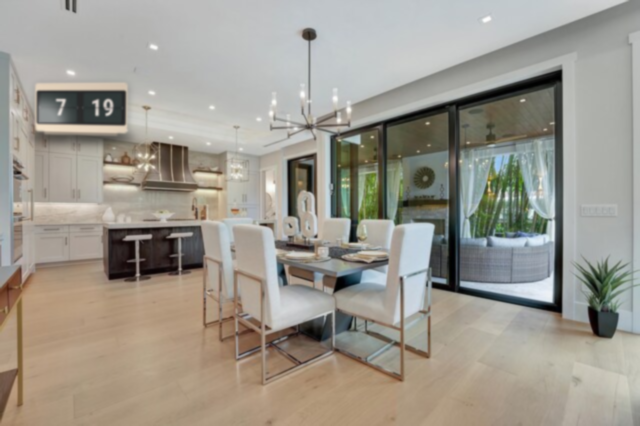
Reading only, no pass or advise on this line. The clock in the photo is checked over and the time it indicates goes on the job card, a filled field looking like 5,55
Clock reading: 7,19
